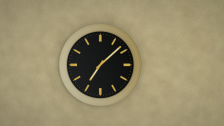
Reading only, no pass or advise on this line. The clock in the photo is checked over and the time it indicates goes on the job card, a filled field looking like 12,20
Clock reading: 7,08
